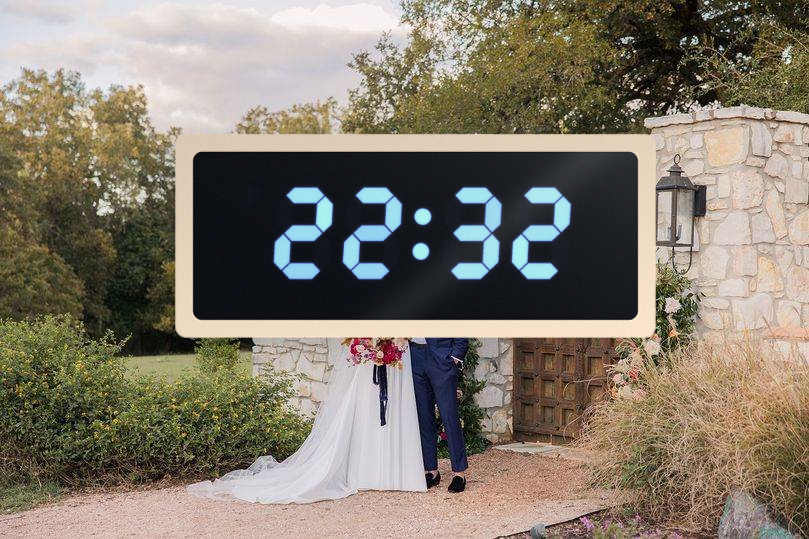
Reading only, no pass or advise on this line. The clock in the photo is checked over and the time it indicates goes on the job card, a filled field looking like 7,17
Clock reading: 22,32
